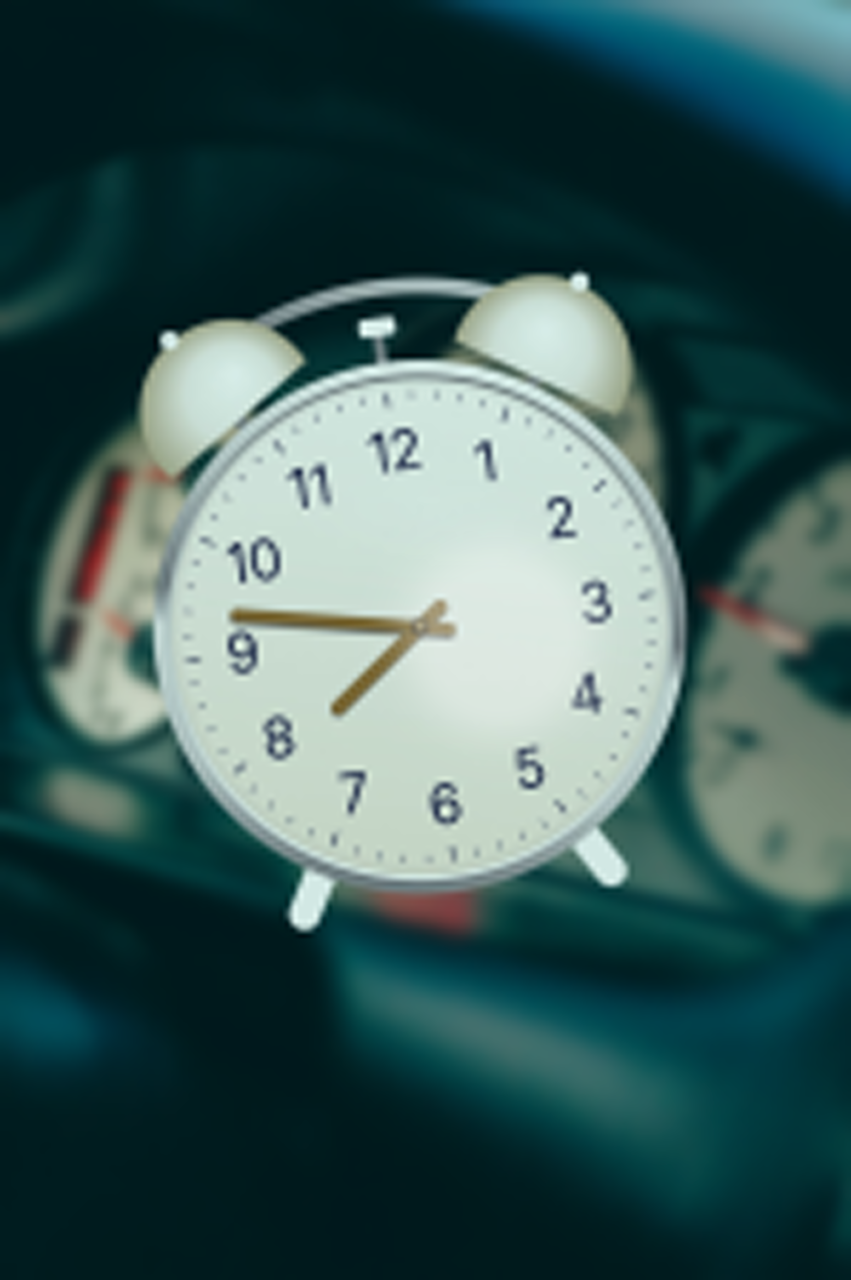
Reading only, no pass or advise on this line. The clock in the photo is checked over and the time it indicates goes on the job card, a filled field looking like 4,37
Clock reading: 7,47
